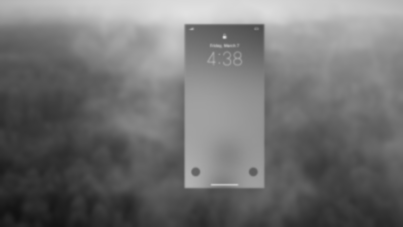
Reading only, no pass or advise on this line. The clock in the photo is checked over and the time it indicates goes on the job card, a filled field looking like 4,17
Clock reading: 4,38
